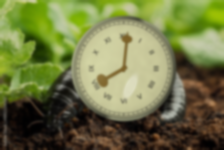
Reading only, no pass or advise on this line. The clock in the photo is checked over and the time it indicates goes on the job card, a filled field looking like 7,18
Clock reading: 8,01
